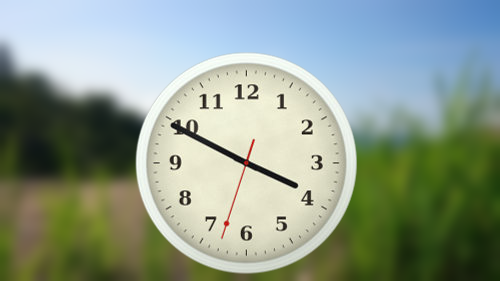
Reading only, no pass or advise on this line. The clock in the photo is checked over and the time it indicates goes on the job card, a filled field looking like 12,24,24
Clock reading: 3,49,33
